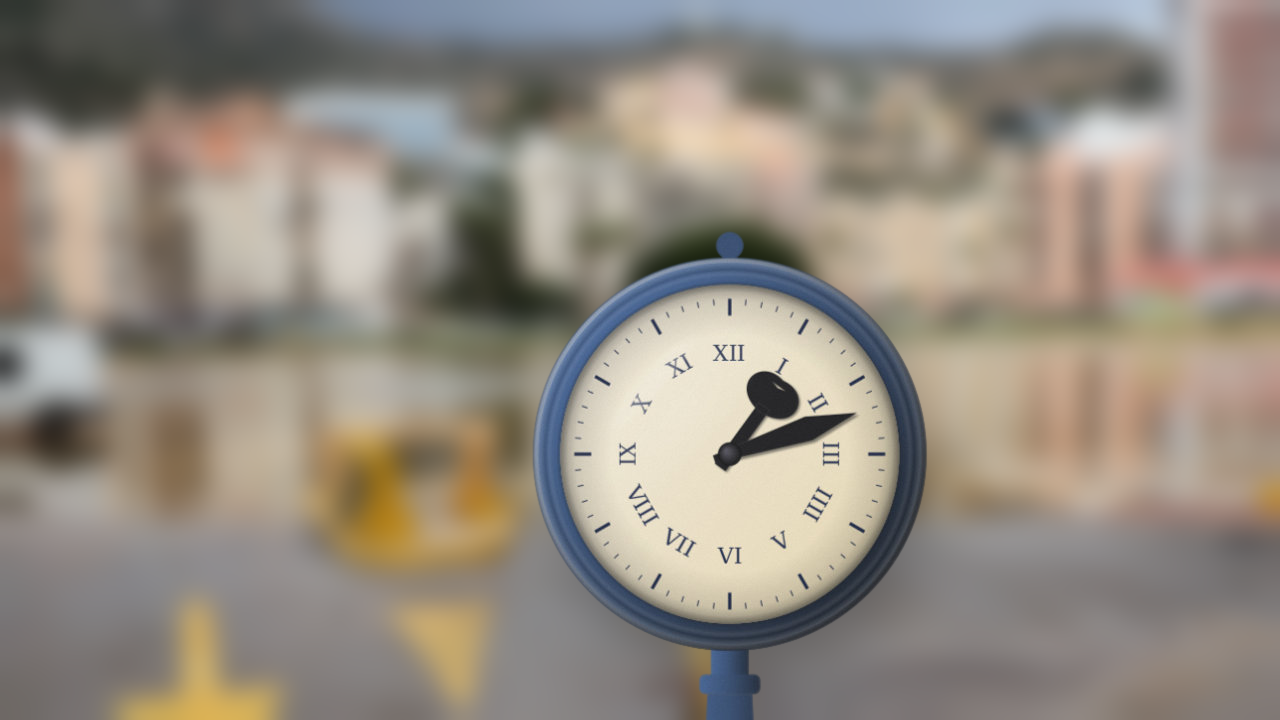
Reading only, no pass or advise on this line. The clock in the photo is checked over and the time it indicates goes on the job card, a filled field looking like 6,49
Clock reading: 1,12
